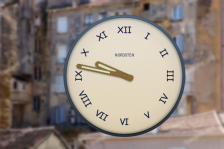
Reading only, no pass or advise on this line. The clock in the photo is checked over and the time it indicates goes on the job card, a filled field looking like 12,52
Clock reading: 9,47
